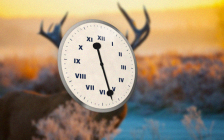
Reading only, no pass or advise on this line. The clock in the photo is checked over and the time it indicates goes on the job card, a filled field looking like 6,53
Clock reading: 11,27
